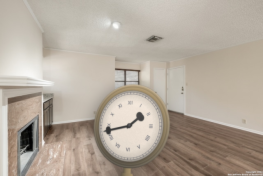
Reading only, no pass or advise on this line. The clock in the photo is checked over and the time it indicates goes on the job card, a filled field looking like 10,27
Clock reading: 1,43
